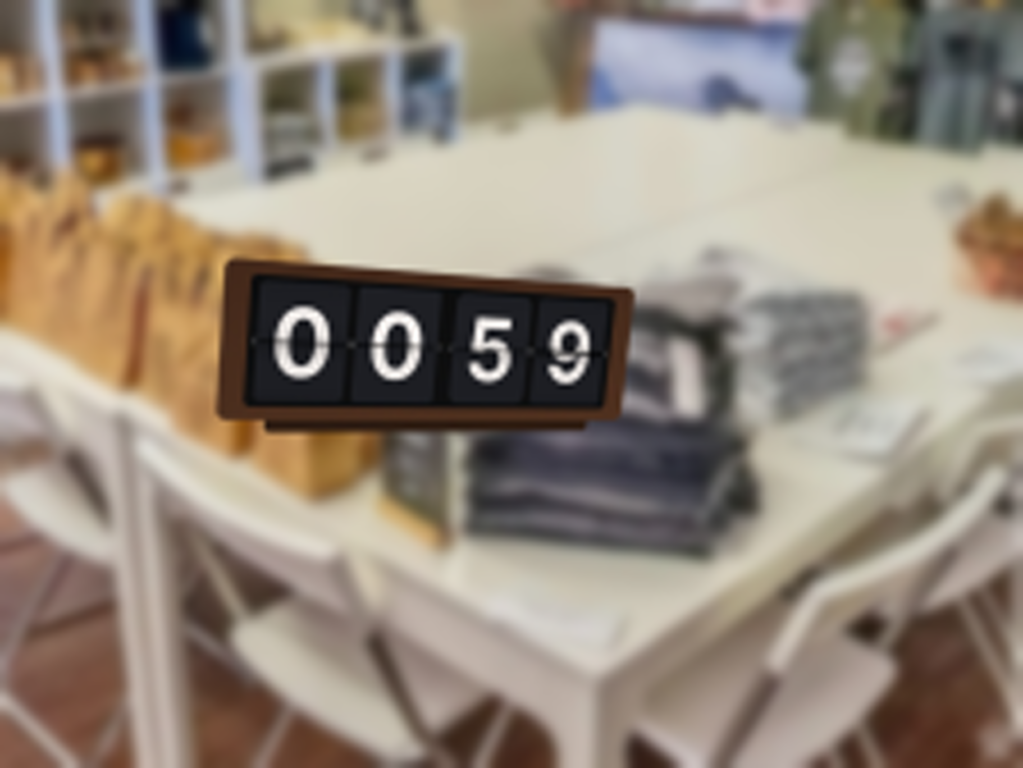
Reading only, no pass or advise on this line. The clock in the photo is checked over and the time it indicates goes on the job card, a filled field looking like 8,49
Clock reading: 0,59
